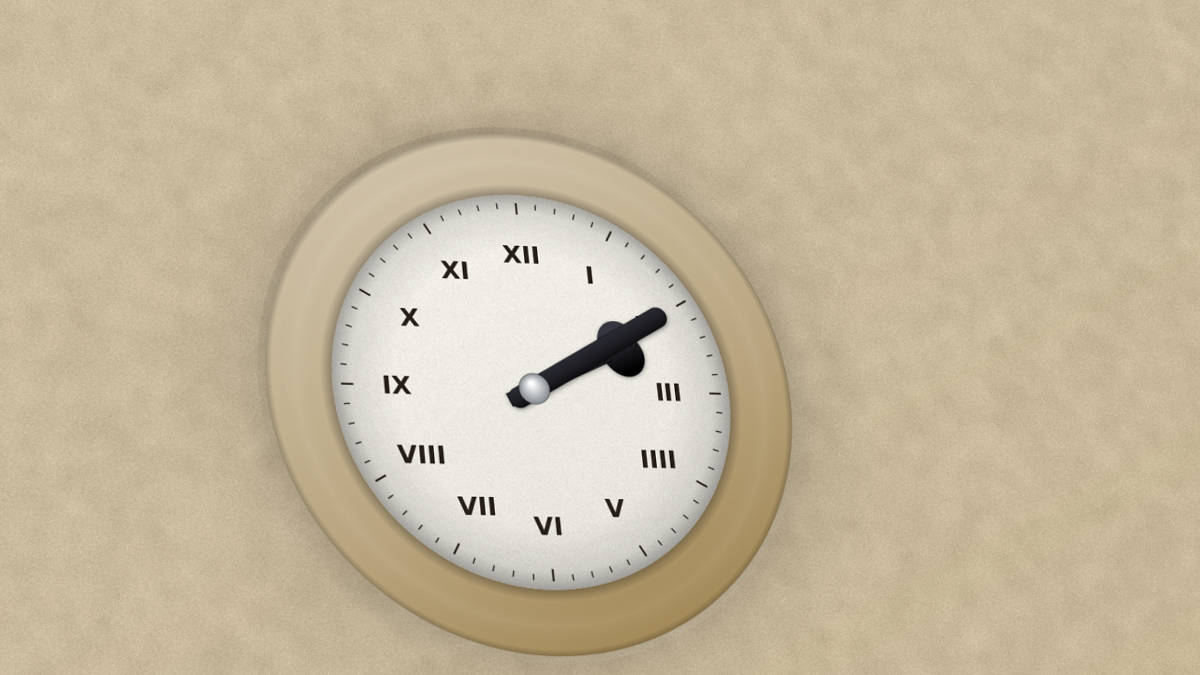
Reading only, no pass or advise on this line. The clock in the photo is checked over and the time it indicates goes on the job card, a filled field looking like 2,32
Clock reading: 2,10
